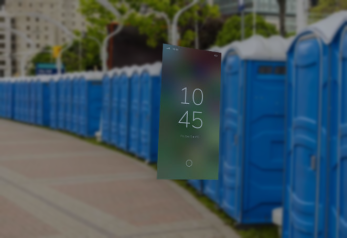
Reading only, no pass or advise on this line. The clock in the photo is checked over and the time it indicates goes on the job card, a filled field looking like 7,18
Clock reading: 10,45
